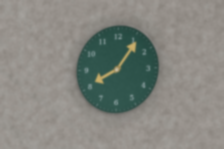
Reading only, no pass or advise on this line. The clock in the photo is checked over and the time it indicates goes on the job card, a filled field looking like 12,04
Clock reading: 8,06
